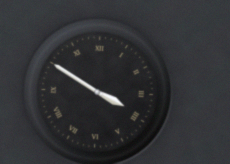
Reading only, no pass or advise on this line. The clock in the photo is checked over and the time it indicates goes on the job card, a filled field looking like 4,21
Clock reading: 3,50
